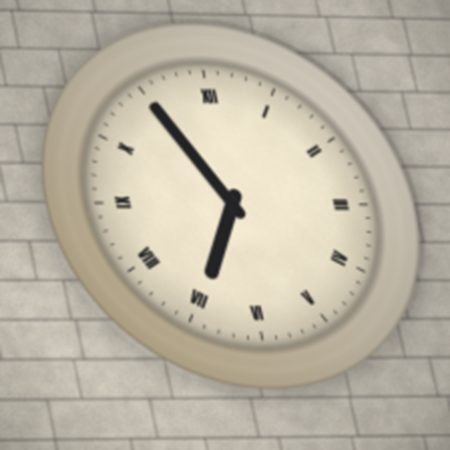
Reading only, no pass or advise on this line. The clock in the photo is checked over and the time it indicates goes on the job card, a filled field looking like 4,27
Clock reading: 6,55
